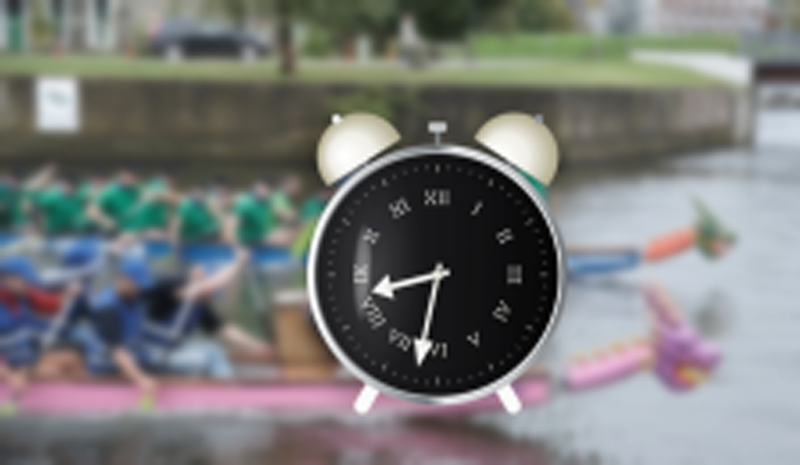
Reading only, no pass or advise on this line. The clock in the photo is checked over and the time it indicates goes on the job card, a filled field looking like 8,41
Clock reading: 8,32
